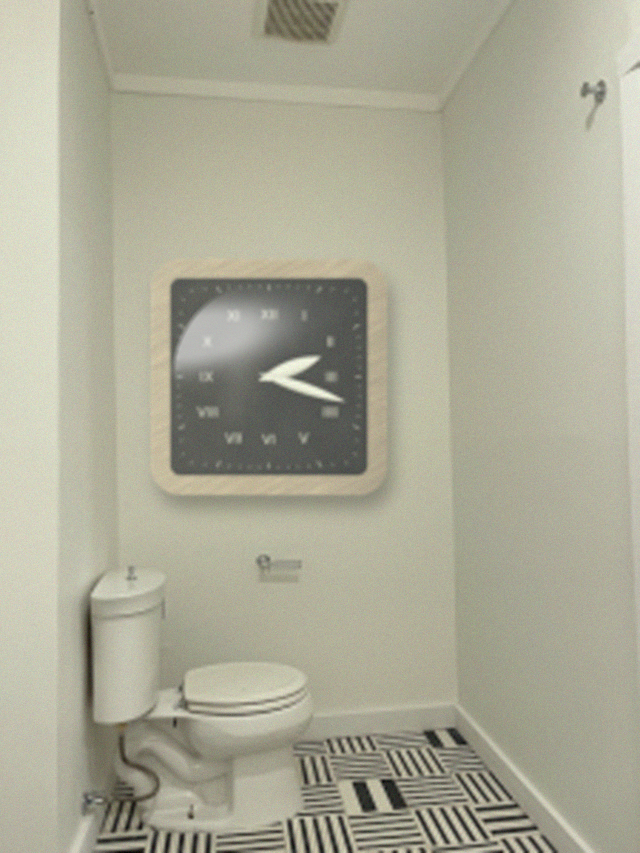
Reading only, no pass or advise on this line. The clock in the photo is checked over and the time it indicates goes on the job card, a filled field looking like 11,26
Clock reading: 2,18
